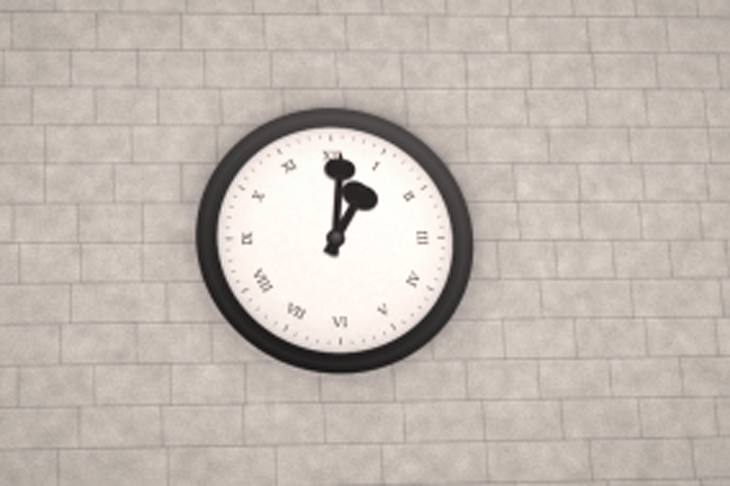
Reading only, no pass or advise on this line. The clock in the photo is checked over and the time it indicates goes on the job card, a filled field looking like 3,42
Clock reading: 1,01
